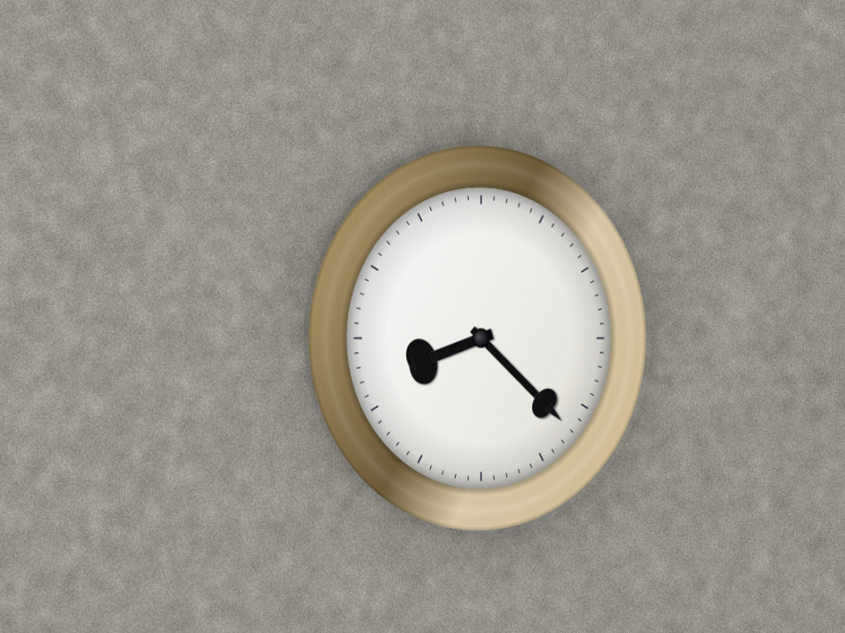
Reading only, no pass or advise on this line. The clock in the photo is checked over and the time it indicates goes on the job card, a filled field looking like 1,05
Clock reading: 8,22
